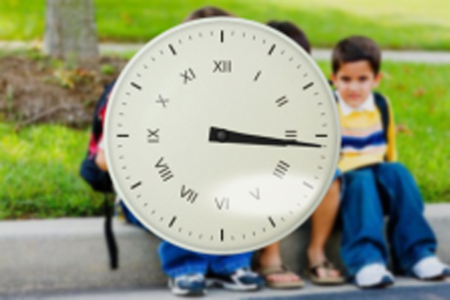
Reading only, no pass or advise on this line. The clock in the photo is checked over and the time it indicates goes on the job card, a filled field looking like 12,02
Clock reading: 3,16
